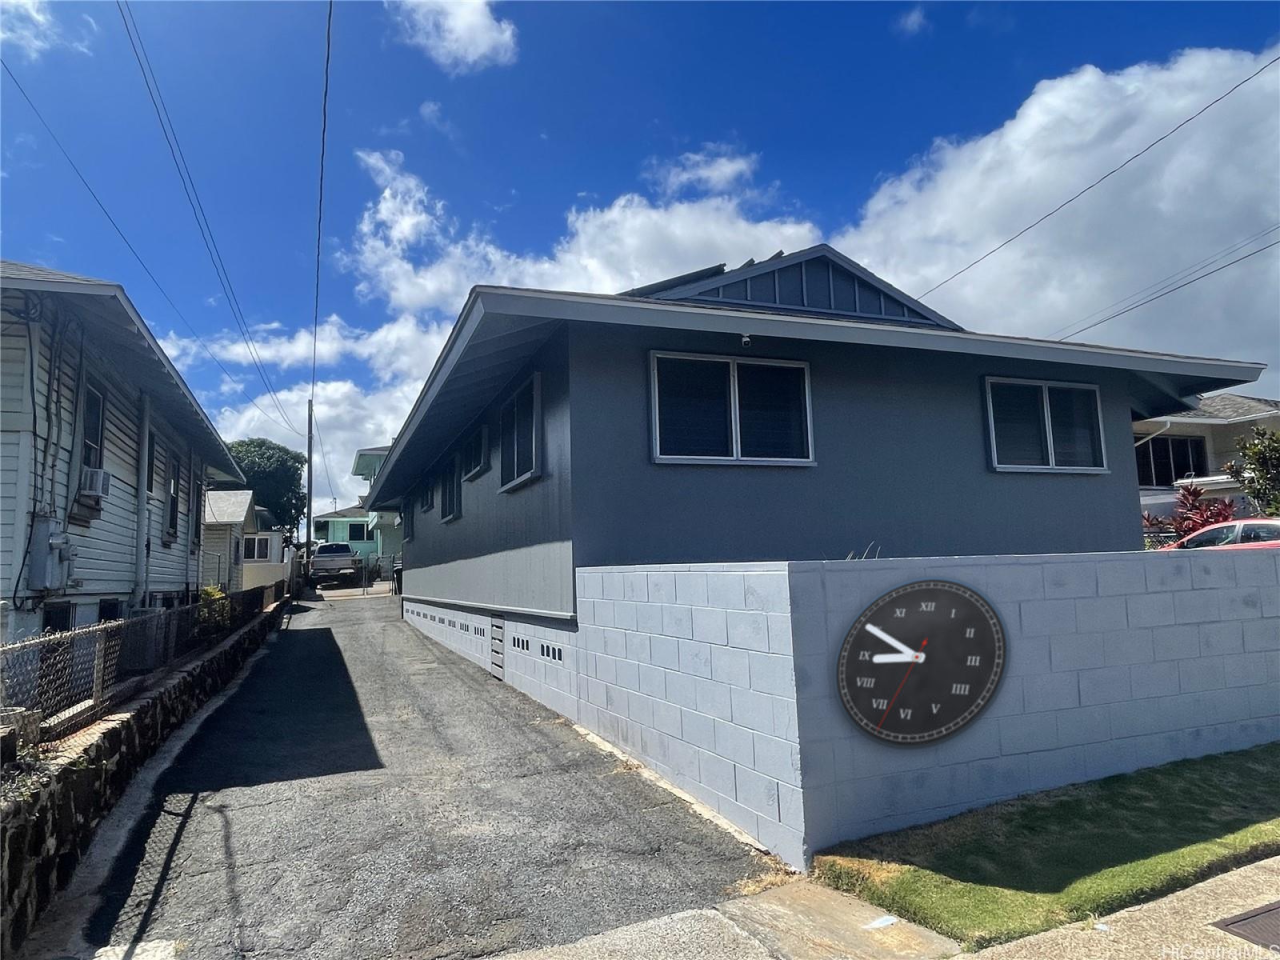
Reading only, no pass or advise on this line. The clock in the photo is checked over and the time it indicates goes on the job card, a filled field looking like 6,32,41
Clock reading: 8,49,33
